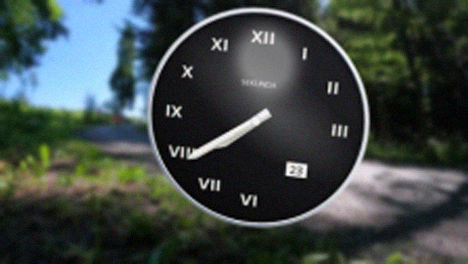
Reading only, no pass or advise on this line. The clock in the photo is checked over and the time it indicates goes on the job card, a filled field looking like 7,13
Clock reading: 7,39
